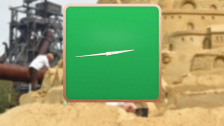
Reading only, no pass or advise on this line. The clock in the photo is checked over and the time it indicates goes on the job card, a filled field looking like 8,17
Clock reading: 2,44
